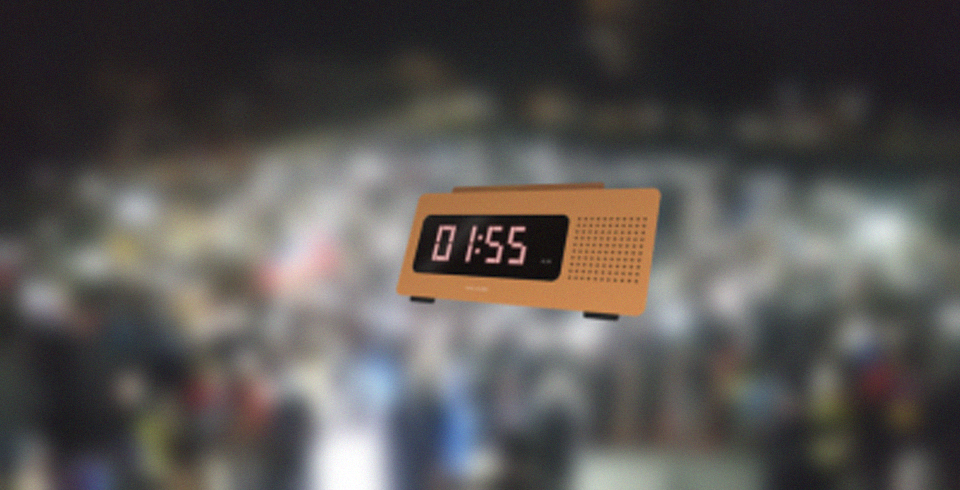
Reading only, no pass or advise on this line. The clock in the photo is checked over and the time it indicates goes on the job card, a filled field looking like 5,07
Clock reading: 1,55
